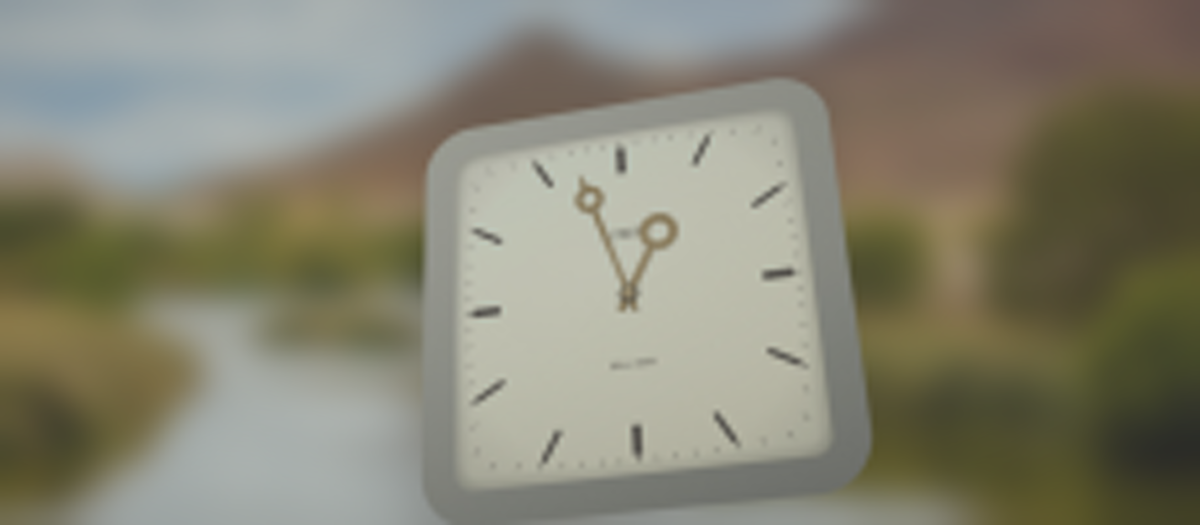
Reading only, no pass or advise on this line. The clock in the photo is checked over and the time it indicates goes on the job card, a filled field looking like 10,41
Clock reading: 12,57
